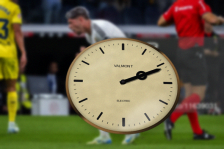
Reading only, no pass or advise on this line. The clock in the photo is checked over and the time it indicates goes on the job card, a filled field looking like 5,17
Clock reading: 2,11
